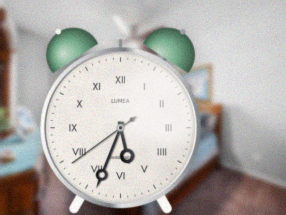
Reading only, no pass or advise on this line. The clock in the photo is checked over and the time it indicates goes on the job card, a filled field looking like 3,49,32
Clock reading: 5,33,39
